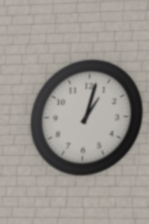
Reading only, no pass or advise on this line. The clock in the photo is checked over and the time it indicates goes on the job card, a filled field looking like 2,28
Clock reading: 1,02
